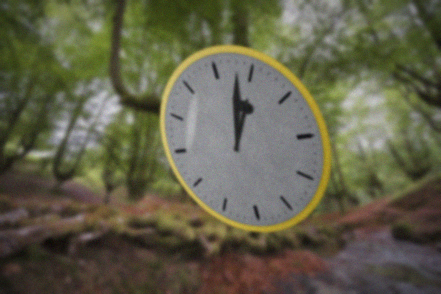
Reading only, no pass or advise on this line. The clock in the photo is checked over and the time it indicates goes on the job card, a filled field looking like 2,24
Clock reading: 1,03
